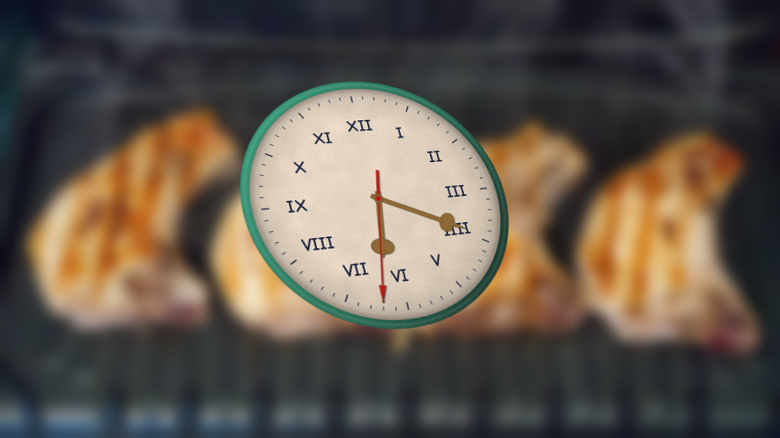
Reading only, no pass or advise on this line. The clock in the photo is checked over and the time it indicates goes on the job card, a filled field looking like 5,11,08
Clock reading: 6,19,32
